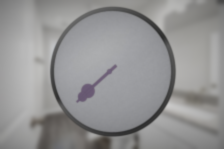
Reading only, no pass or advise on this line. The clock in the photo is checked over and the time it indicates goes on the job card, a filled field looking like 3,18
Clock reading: 7,38
